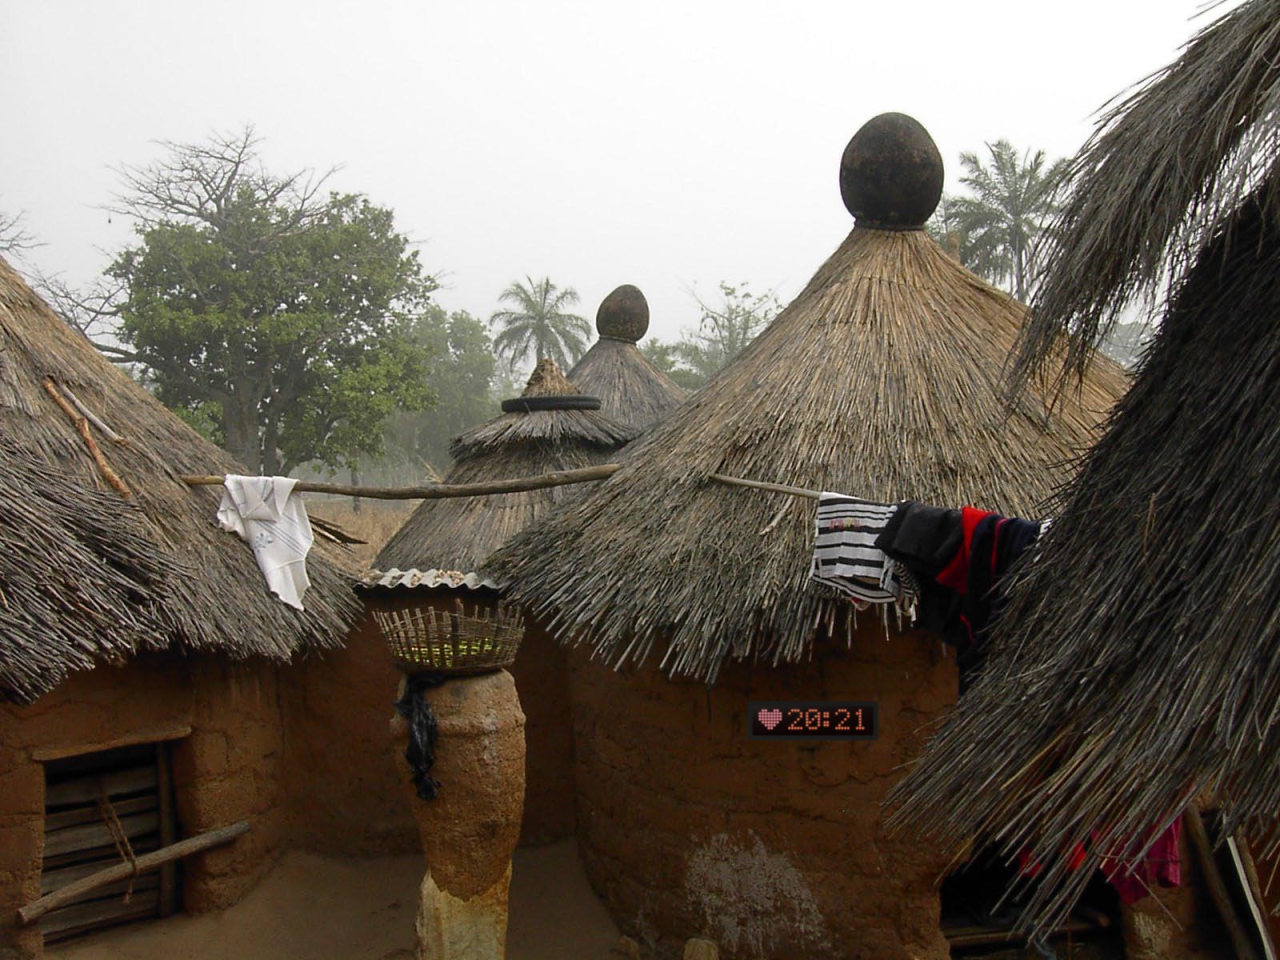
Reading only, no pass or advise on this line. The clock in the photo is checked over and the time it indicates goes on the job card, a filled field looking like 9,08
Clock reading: 20,21
